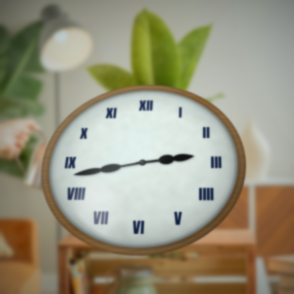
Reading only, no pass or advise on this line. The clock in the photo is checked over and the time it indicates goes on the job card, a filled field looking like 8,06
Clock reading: 2,43
